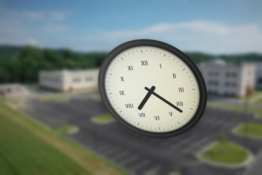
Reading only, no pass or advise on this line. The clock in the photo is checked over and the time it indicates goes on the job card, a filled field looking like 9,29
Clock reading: 7,22
